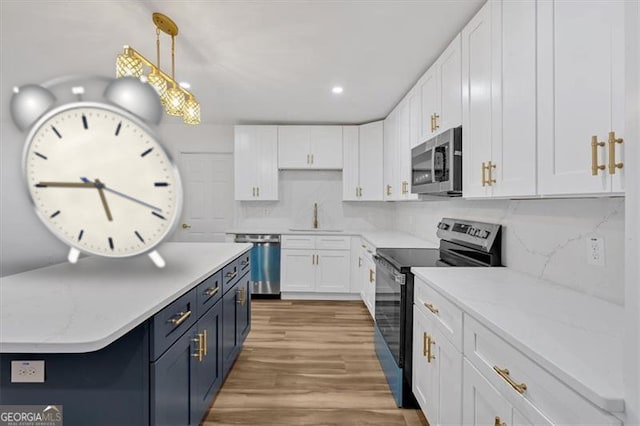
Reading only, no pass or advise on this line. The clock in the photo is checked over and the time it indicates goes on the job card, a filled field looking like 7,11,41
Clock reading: 5,45,19
